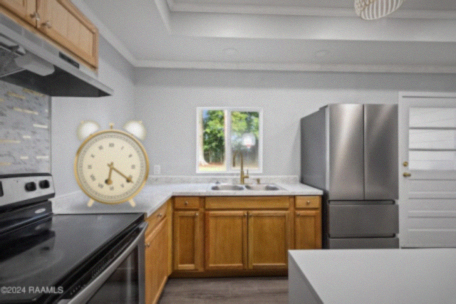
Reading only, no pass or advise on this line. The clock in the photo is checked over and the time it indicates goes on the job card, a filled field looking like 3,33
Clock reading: 6,21
